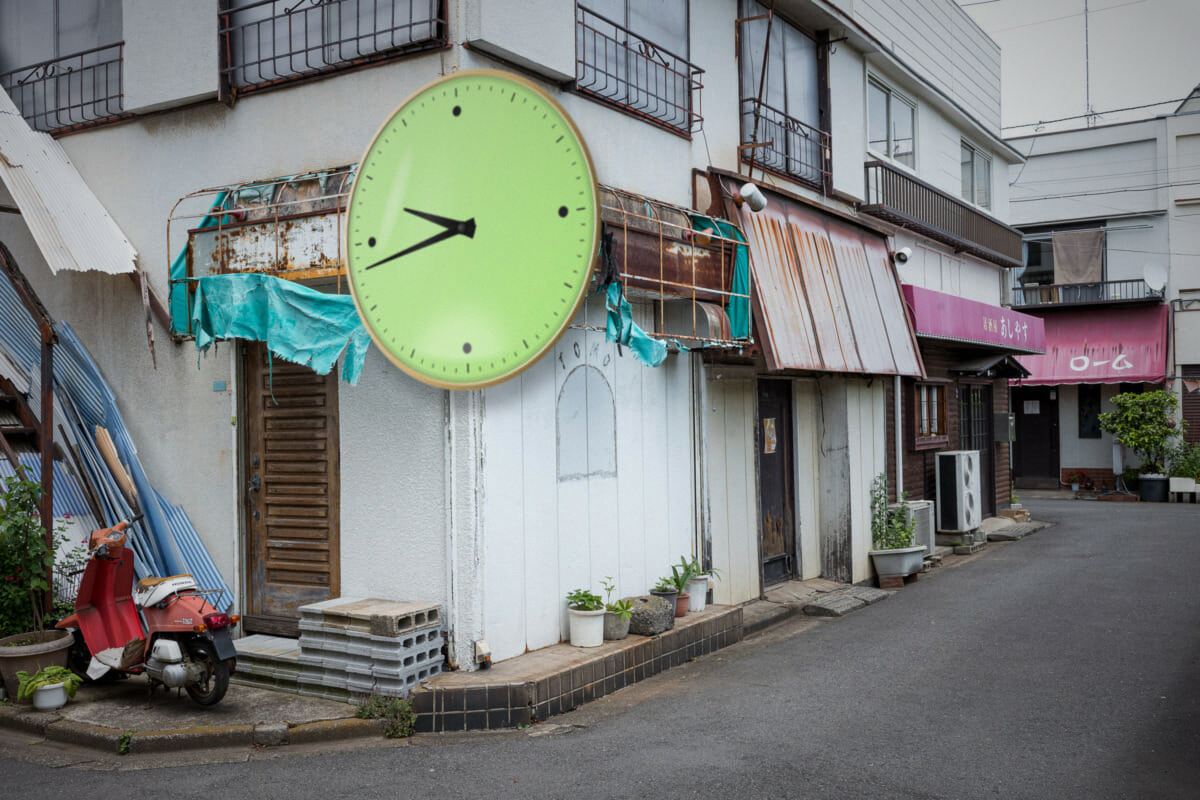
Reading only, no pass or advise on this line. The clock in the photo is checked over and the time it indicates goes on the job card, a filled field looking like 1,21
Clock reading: 9,43
